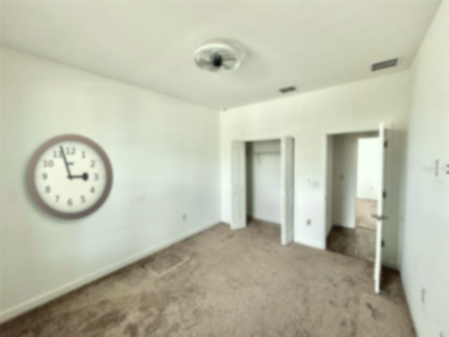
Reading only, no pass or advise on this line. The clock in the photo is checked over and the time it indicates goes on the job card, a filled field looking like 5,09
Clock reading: 2,57
